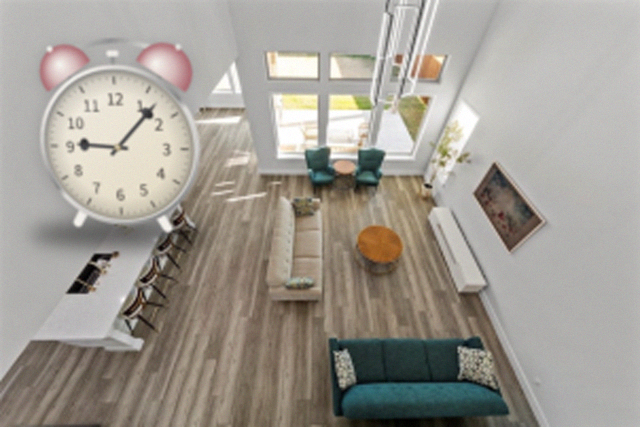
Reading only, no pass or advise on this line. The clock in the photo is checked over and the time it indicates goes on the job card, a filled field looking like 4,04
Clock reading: 9,07
